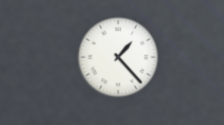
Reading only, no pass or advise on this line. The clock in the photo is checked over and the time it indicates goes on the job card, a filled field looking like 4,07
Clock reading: 1,23
